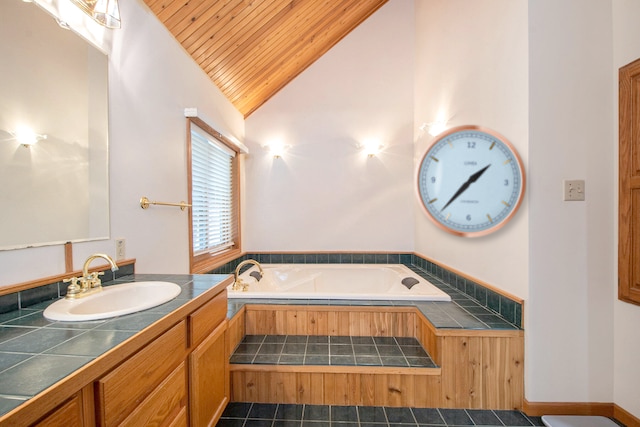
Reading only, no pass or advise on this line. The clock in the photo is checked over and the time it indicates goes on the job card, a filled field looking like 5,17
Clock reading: 1,37
